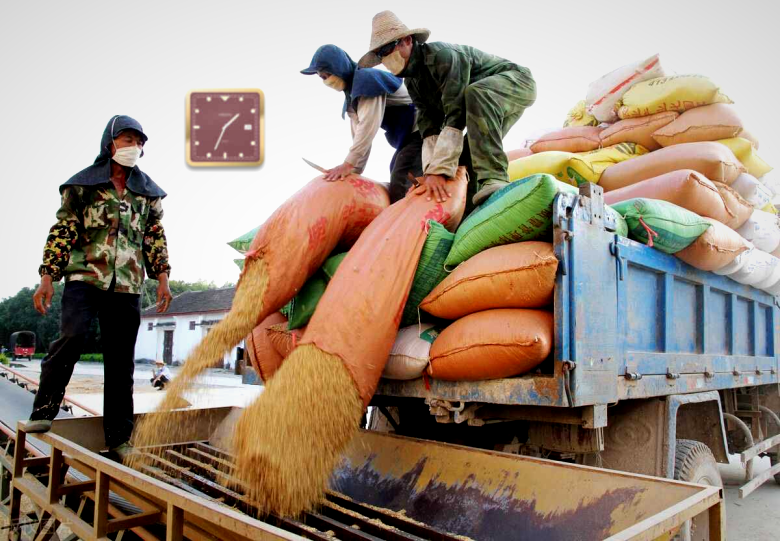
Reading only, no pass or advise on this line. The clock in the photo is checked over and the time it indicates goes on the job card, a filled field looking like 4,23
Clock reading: 1,34
